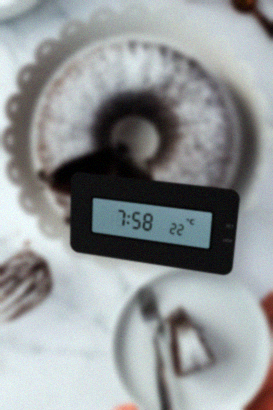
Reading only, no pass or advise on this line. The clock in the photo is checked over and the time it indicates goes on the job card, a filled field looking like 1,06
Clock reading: 7,58
